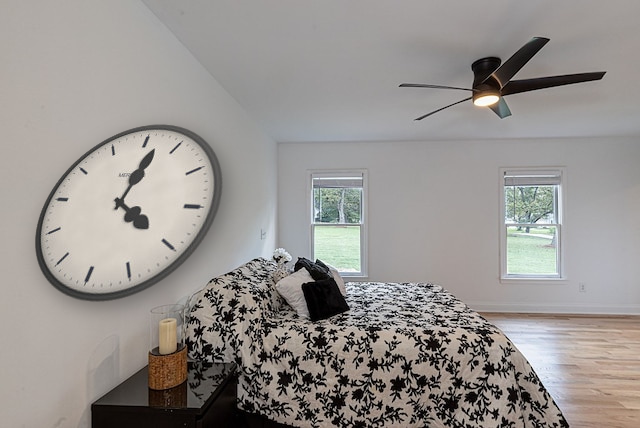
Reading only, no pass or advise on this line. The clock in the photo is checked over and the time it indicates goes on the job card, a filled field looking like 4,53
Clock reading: 4,02
